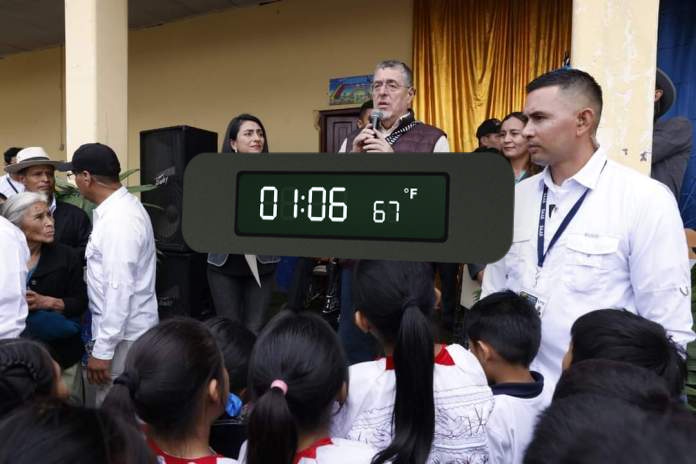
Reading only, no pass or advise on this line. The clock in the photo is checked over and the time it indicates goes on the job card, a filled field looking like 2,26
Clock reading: 1,06
